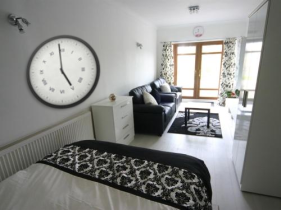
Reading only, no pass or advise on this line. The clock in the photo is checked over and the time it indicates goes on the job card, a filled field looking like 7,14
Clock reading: 4,59
